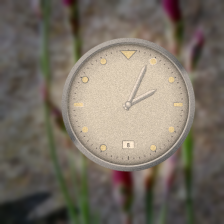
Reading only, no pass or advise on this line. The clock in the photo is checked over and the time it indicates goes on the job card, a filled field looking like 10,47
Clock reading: 2,04
